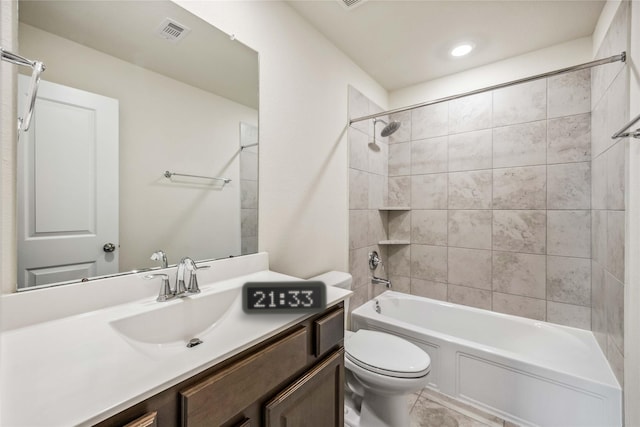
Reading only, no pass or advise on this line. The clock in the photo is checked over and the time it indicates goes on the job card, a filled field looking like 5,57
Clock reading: 21,33
